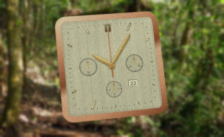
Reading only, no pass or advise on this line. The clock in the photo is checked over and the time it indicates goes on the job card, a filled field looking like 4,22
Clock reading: 10,06
